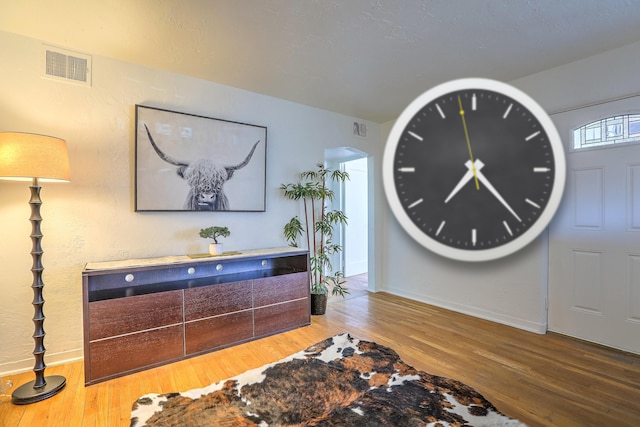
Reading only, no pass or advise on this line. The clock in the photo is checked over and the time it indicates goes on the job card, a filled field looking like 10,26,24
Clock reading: 7,22,58
